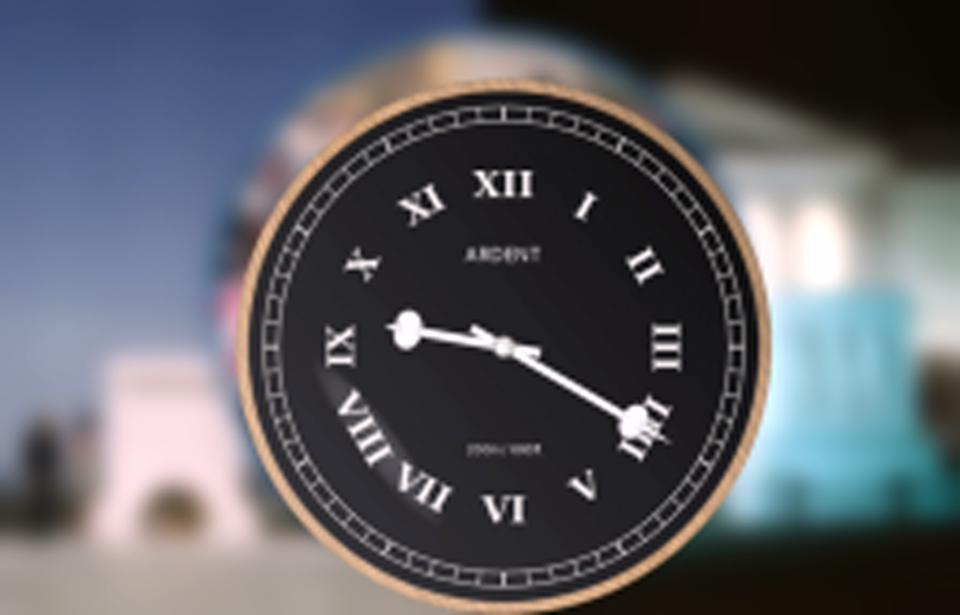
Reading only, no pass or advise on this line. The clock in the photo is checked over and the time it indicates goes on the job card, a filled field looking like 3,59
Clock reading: 9,20
